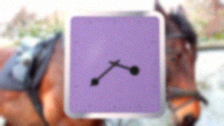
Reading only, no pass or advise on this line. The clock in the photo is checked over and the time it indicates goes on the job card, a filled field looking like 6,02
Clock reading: 3,38
